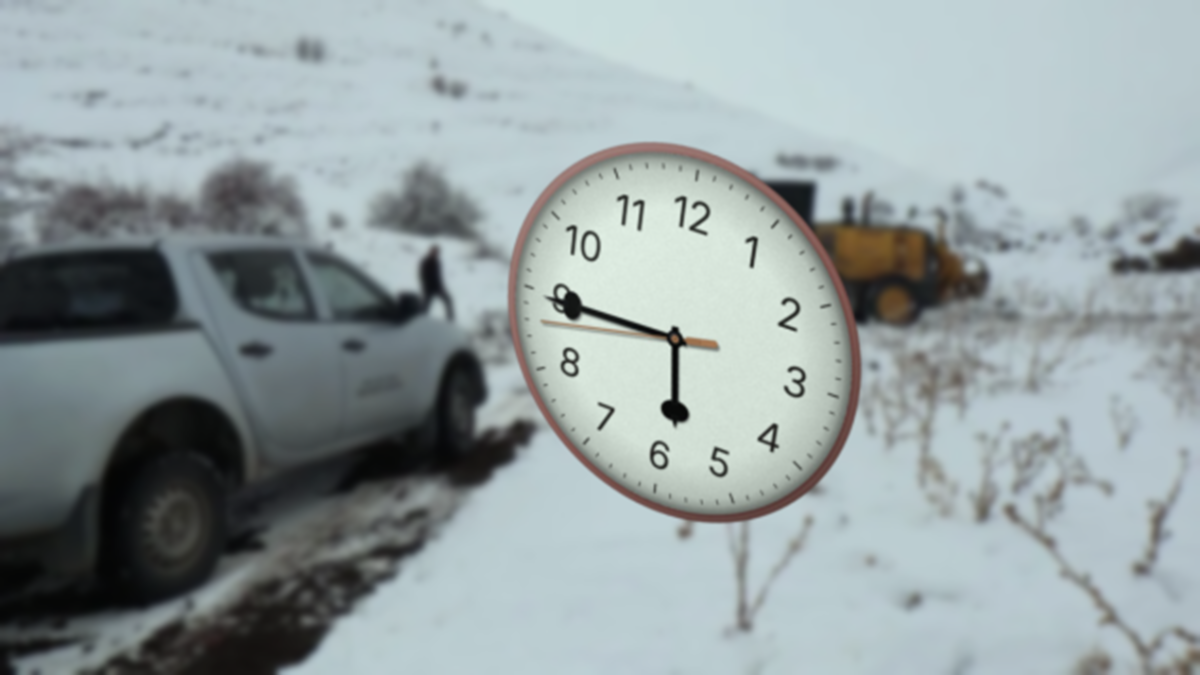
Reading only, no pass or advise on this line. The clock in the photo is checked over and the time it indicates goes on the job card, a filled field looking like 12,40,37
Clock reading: 5,44,43
